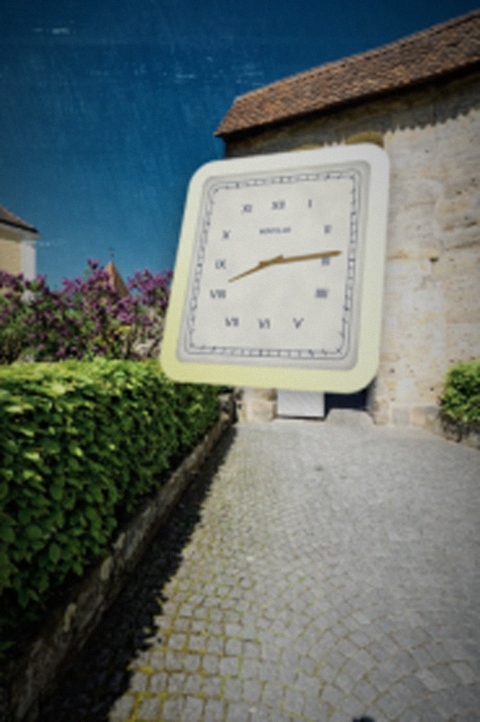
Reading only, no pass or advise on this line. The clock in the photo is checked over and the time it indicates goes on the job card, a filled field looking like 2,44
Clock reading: 8,14
